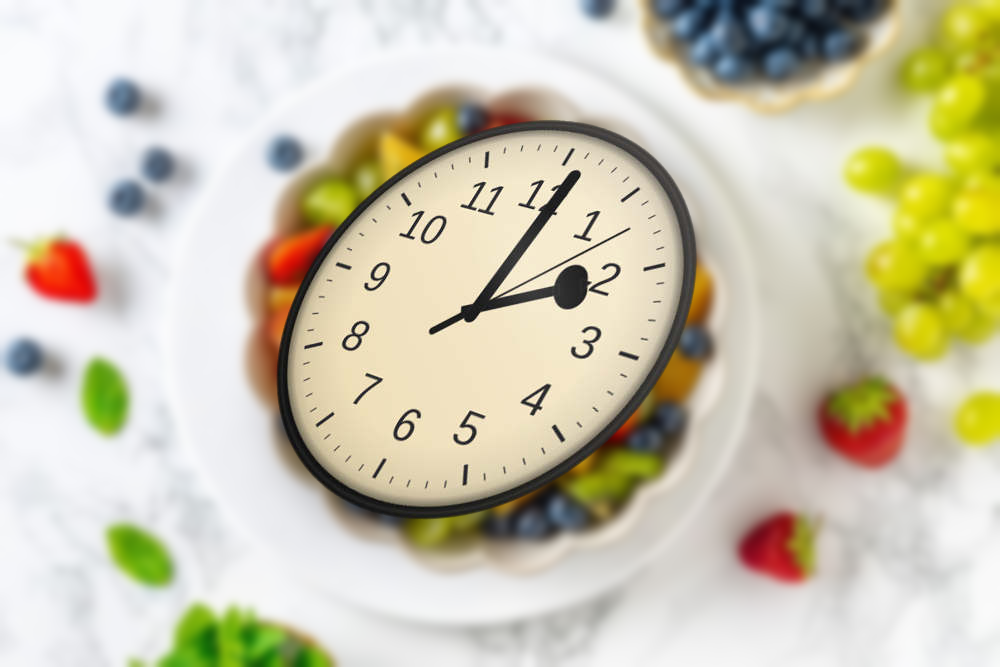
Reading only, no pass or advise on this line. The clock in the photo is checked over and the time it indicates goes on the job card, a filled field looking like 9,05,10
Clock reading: 2,01,07
